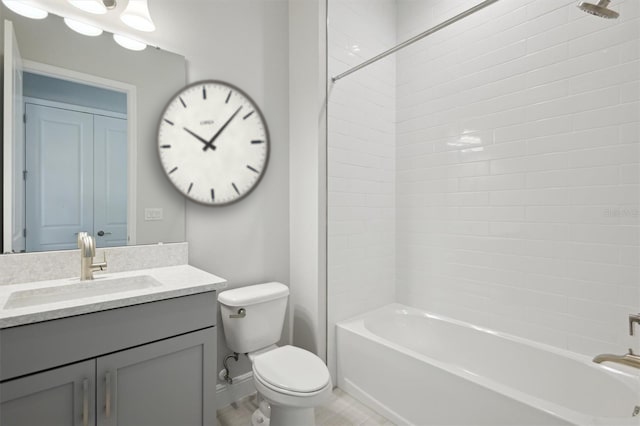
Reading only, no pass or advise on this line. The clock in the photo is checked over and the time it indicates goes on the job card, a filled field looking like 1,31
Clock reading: 10,08
